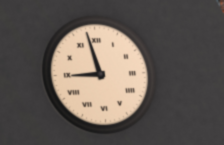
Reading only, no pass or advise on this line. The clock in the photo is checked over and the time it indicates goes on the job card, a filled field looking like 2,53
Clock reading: 8,58
